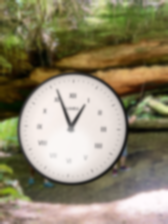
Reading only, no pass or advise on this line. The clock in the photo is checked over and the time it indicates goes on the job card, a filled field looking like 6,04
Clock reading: 12,56
